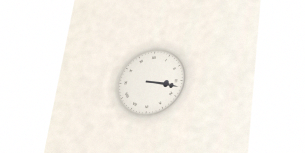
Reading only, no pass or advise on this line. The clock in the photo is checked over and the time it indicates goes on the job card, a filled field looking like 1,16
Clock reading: 3,17
